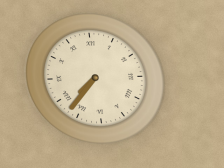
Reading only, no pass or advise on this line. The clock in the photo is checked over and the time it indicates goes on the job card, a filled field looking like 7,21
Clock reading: 7,37
